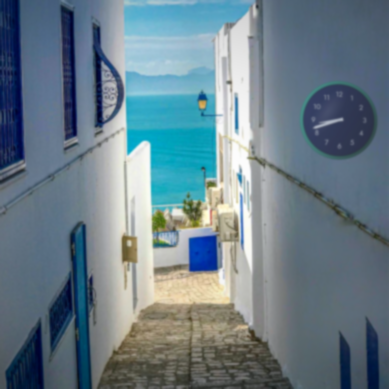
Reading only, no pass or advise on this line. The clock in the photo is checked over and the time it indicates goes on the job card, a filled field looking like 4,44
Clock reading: 8,42
